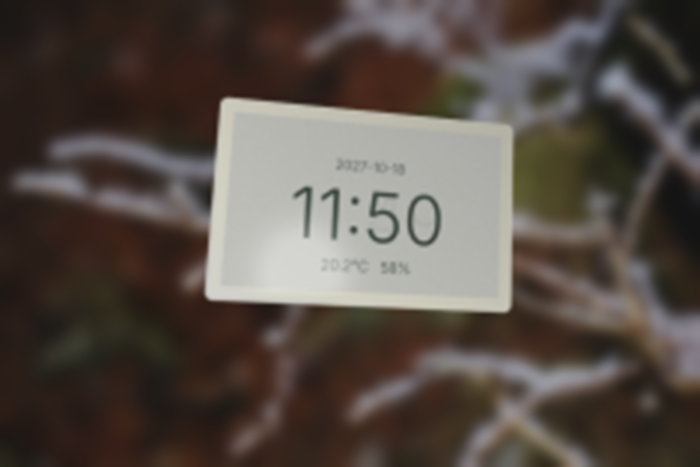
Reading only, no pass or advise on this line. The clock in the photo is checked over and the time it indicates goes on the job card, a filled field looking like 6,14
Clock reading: 11,50
